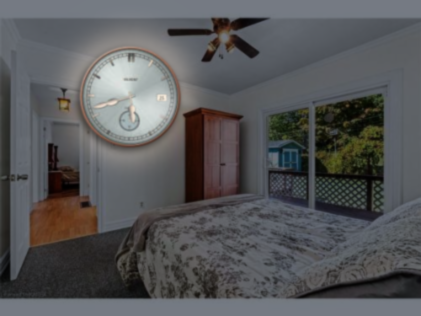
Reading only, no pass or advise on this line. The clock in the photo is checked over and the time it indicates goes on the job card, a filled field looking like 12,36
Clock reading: 5,42
